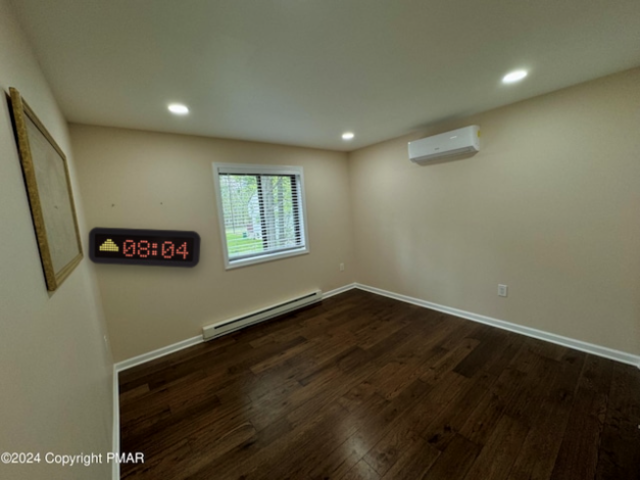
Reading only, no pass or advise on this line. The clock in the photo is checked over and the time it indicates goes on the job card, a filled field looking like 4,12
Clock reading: 8,04
